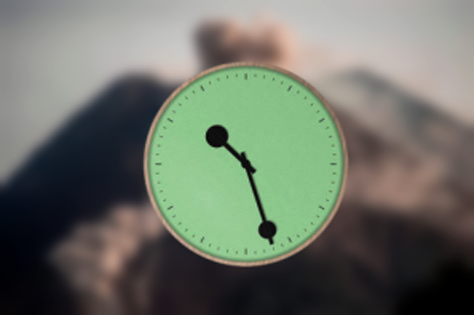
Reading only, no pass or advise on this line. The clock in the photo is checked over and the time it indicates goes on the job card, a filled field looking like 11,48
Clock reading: 10,27
